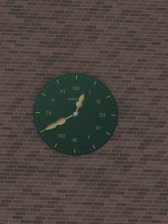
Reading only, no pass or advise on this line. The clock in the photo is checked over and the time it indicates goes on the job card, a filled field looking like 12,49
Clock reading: 12,40
